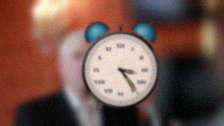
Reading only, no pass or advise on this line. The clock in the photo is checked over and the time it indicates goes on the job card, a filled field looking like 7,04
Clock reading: 3,24
